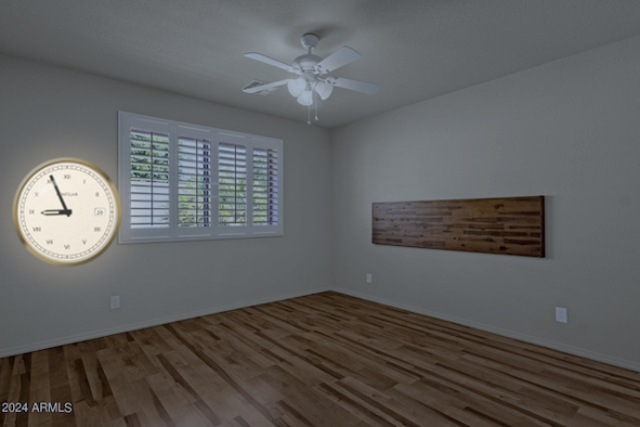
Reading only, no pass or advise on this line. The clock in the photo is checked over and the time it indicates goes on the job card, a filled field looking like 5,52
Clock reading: 8,56
